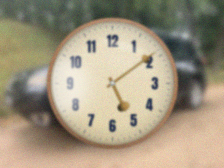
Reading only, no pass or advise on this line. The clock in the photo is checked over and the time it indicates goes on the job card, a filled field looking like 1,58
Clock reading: 5,09
